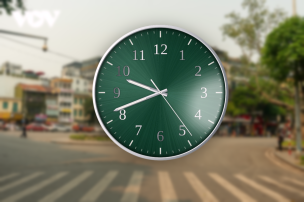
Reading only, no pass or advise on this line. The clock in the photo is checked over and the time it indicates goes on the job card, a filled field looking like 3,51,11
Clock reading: 9,41,24
